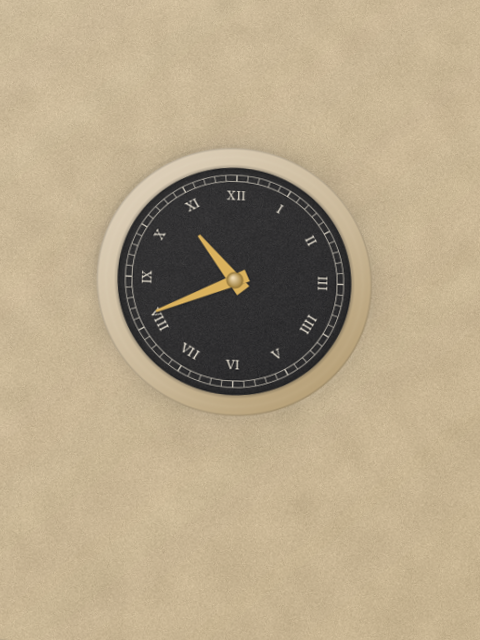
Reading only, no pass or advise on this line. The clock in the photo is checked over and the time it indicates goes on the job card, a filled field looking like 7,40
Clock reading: 10,41
